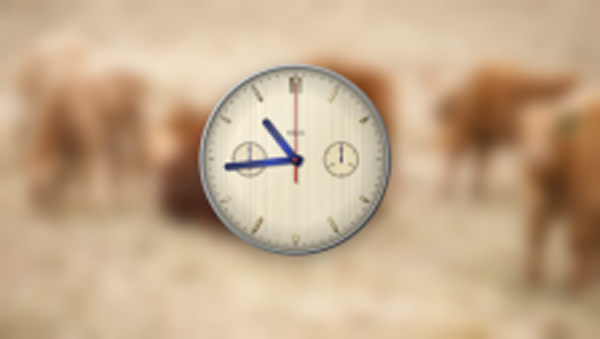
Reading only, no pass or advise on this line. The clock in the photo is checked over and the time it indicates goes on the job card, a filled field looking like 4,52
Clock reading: 10,44
